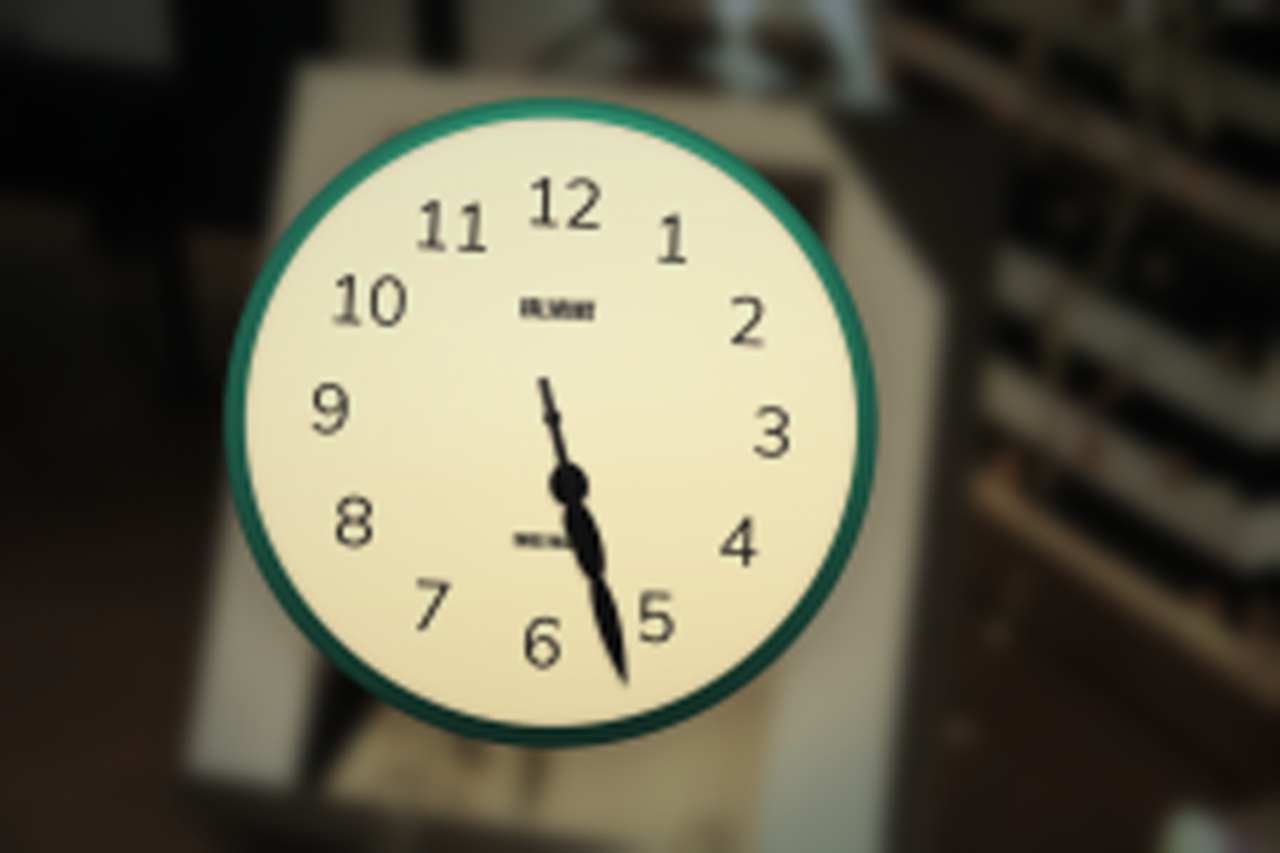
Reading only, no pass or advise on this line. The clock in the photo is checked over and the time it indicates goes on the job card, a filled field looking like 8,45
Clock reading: 5,27
